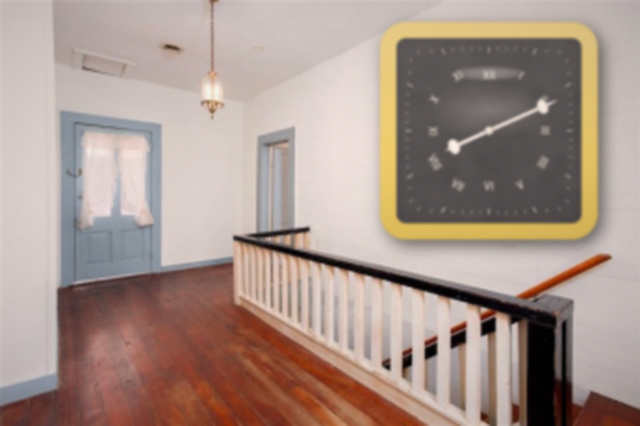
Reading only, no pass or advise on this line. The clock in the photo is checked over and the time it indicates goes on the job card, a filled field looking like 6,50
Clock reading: 8,11
